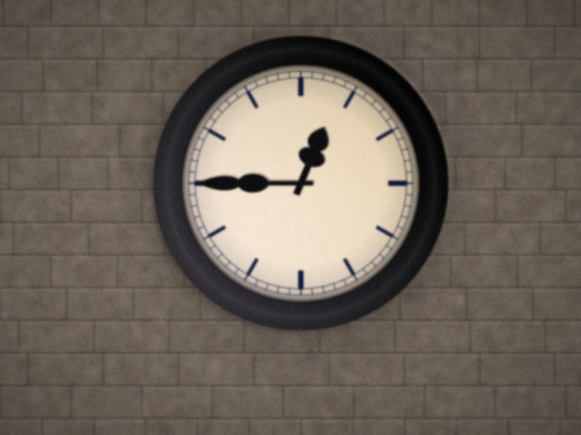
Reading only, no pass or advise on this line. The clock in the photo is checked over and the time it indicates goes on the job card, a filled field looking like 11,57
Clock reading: 12,45
